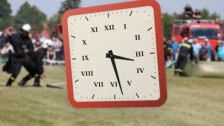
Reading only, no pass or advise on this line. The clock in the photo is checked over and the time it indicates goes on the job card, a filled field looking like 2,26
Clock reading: 3,28
